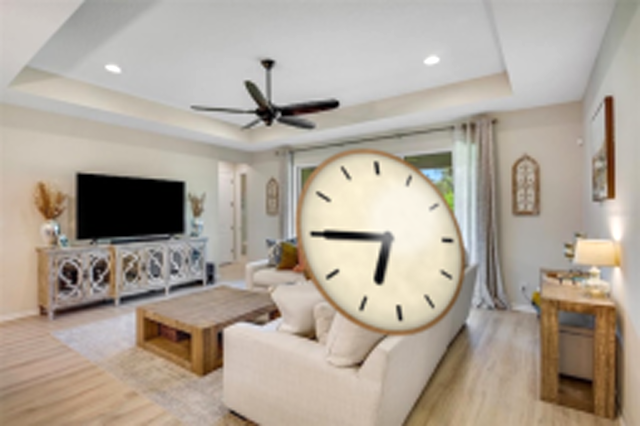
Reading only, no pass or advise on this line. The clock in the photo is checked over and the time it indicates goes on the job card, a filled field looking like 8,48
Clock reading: 6,45
